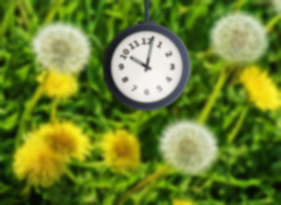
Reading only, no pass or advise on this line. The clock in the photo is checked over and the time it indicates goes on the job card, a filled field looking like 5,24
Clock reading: 10,02
